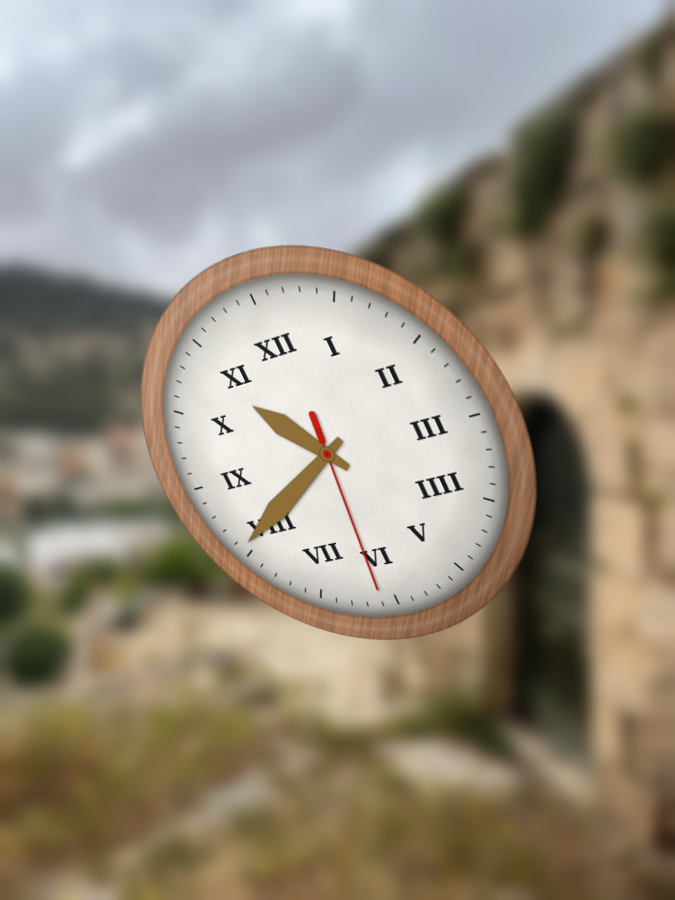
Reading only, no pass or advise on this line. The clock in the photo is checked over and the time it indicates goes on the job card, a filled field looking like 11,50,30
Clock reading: 10,40,31
